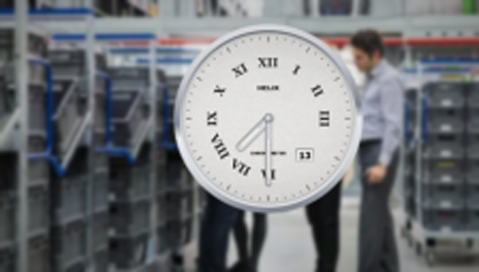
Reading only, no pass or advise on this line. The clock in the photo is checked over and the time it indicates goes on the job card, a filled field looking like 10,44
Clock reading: 7,30
